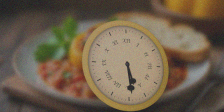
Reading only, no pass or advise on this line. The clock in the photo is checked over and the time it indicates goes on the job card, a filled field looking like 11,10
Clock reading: 5,29
